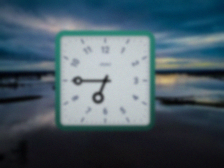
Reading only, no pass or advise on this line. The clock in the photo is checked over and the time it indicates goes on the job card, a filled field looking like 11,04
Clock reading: 6,45
